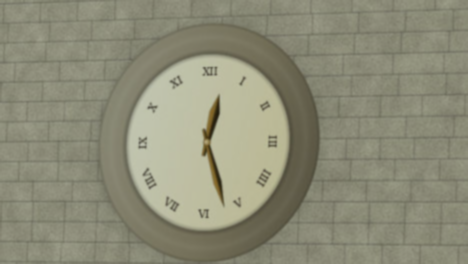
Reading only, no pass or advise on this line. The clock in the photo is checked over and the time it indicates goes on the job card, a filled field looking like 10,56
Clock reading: 12,27
